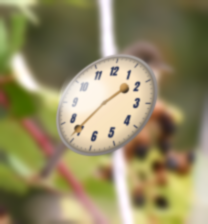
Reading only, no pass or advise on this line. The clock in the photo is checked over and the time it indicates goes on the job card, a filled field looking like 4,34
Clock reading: 1,36
